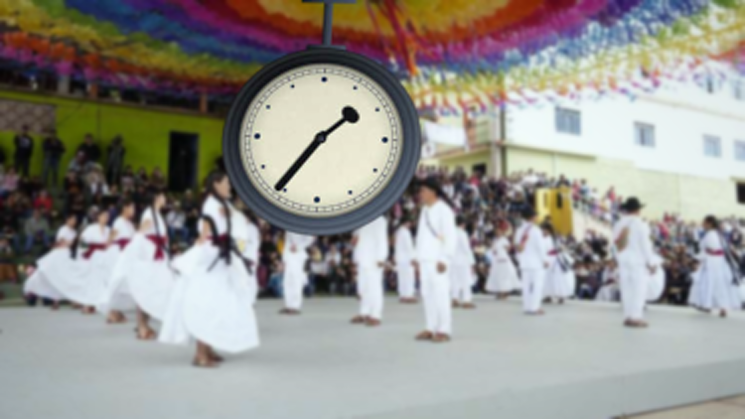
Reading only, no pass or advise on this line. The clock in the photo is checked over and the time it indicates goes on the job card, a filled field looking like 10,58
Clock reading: 1,36
